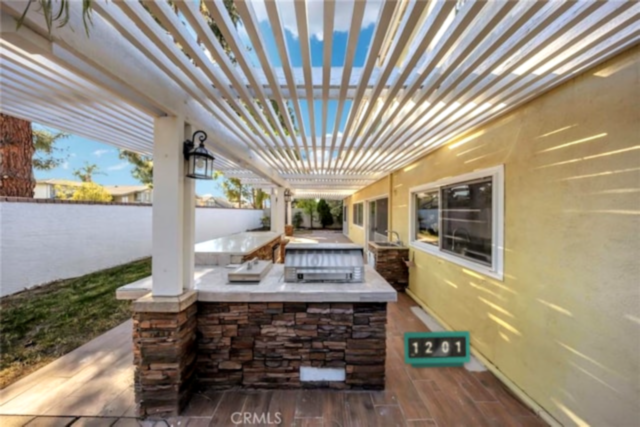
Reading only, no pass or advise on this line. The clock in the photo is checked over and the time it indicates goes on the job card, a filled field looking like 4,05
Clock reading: 12,01
